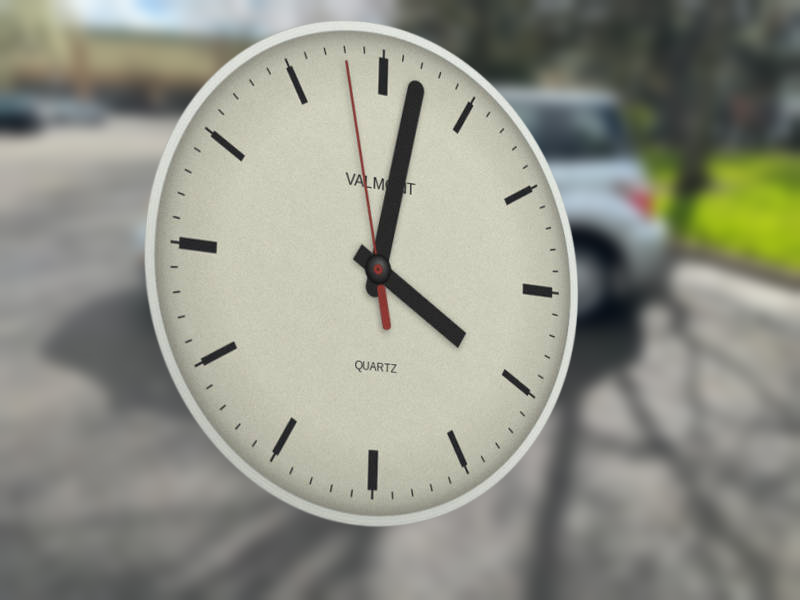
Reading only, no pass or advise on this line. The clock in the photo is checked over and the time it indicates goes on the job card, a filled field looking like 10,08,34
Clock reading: 4,01,58
